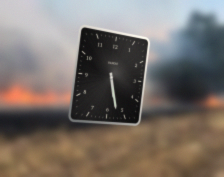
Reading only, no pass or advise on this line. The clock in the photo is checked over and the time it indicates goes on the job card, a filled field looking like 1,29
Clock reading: 5,27
